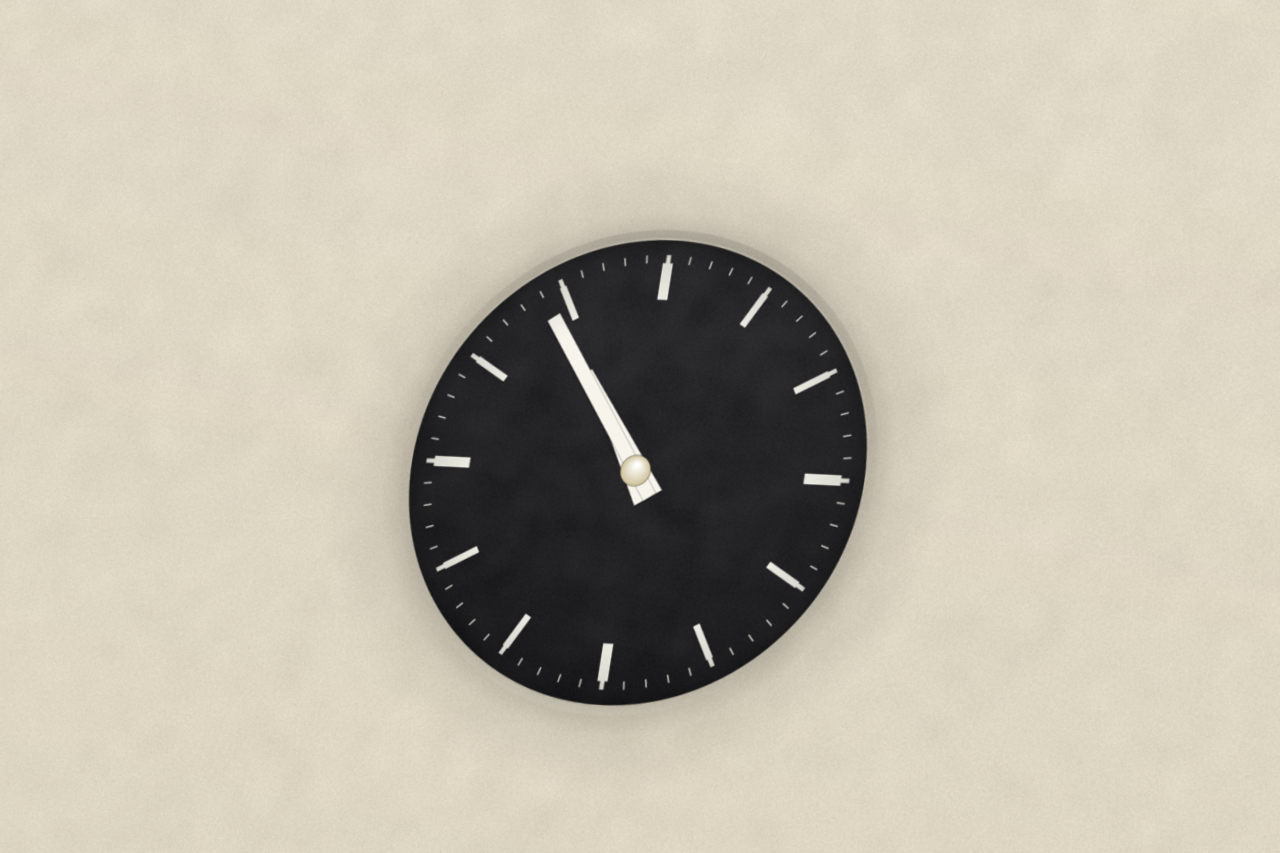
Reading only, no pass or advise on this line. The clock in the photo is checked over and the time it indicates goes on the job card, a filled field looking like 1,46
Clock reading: 10,54
